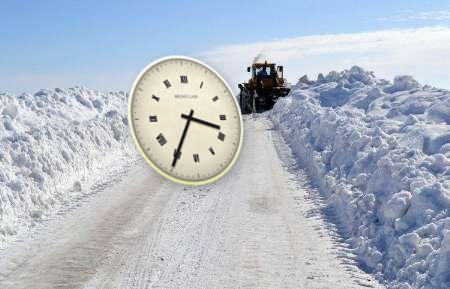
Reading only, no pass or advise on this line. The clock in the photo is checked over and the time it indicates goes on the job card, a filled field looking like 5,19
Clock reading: 3,35
